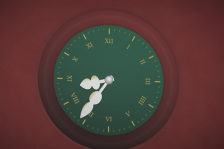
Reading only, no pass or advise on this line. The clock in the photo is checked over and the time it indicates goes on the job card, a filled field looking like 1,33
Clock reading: 8,36
